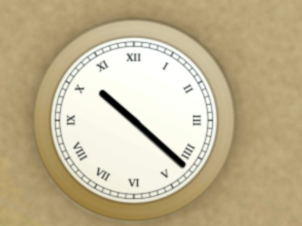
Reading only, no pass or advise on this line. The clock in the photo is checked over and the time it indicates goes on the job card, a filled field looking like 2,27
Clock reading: 10,22
